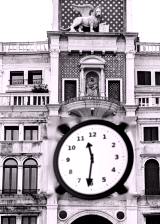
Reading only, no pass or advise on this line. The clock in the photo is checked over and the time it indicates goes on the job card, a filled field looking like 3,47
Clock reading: 11,31
